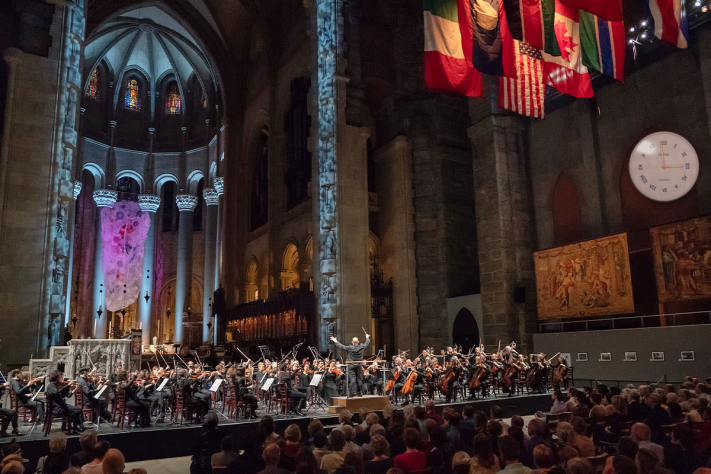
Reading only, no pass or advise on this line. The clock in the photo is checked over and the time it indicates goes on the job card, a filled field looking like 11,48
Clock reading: 2,59
